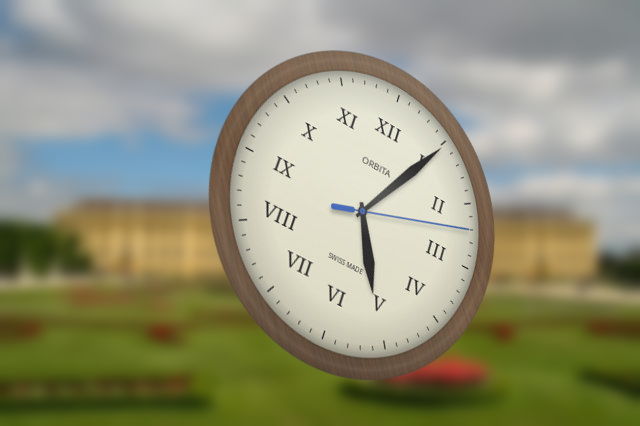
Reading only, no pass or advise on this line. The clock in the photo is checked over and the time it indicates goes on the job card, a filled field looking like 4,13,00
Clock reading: 5,05,12
